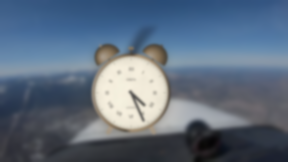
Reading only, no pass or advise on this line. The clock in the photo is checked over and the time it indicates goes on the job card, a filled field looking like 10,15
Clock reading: 4,26
